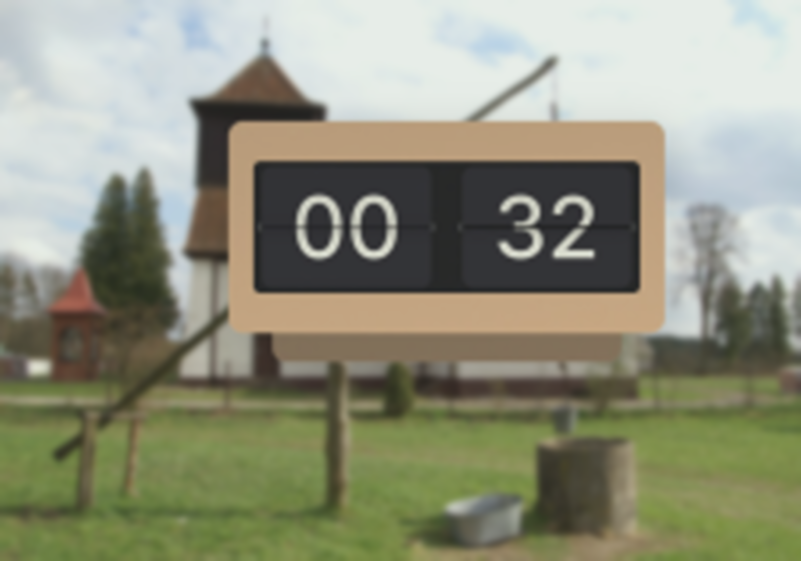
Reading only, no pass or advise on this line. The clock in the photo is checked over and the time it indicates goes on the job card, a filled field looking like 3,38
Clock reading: 0,32
